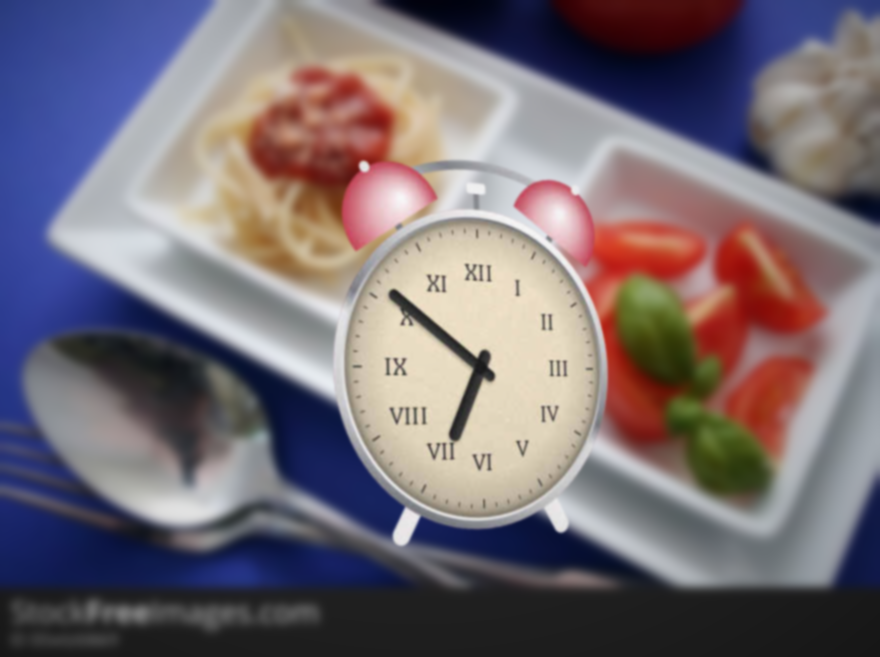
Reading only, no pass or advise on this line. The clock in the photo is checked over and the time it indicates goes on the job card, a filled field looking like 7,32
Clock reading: 6,51
